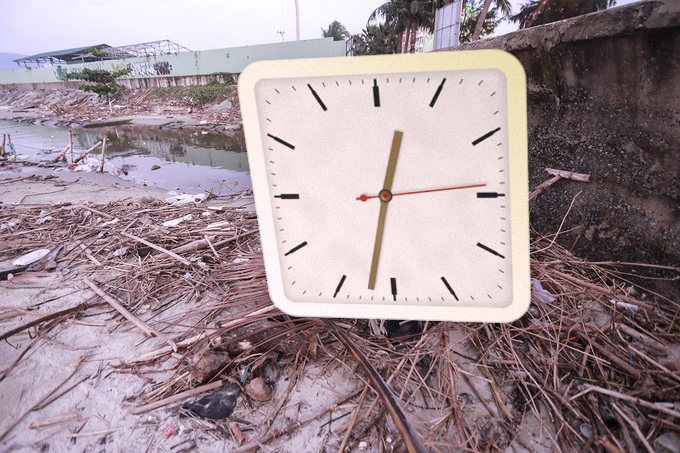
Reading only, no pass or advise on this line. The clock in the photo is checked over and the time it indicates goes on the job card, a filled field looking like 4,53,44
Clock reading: 12,32,14
